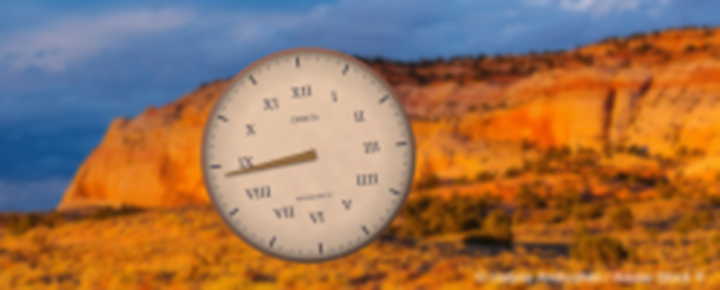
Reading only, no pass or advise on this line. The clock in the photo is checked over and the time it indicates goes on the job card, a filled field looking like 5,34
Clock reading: 8,44
